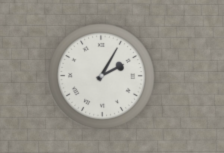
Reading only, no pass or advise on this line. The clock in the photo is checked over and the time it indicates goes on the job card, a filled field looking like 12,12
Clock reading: 2,05
